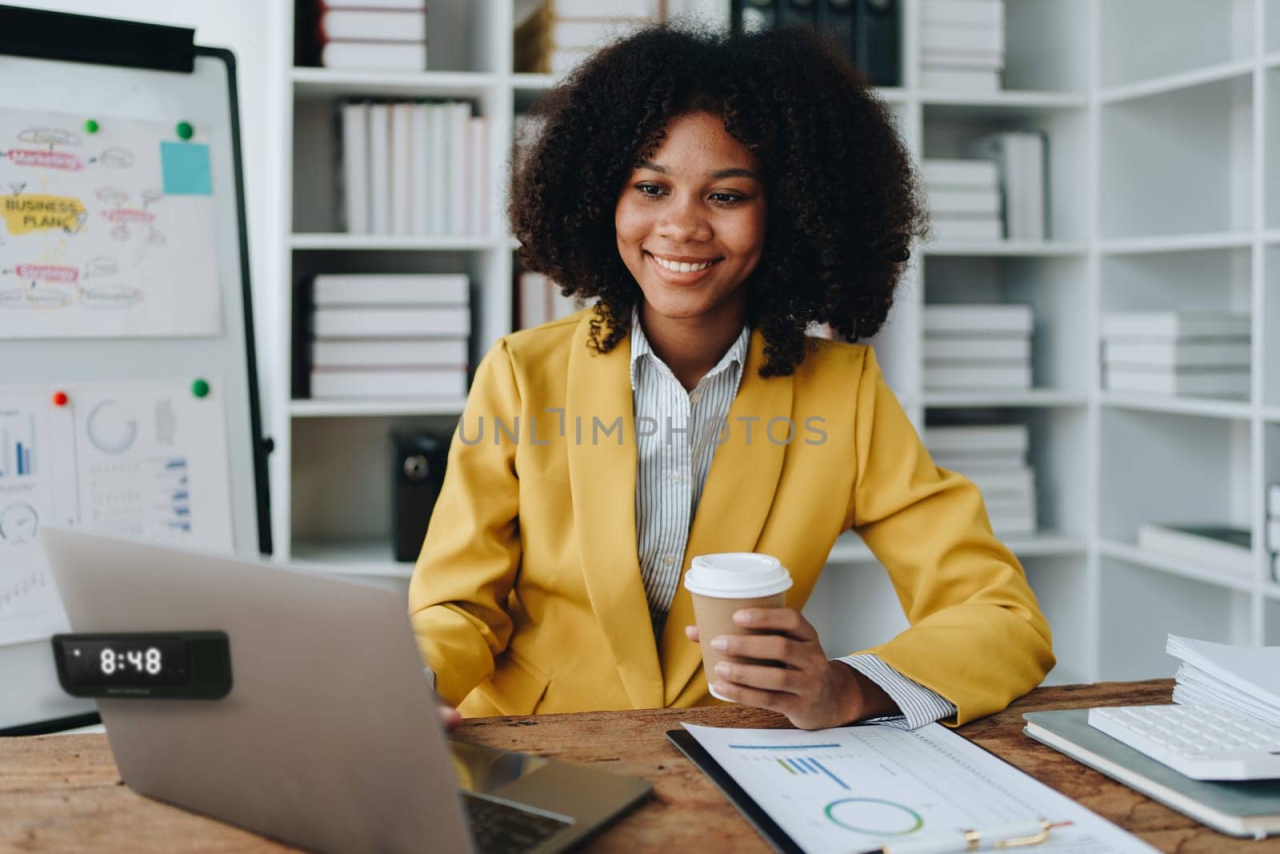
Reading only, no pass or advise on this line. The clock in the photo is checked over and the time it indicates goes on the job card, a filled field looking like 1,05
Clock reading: 8,48
